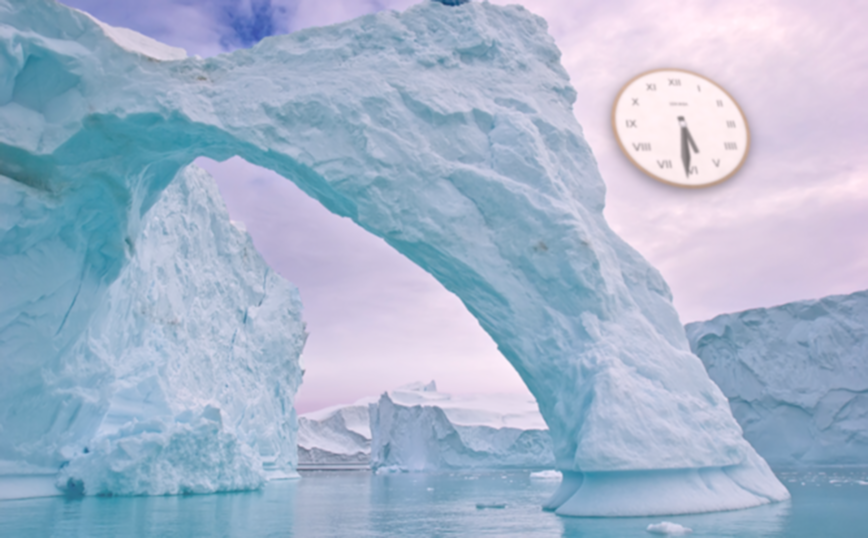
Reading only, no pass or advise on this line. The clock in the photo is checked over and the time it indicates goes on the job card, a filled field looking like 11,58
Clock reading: 5,31
